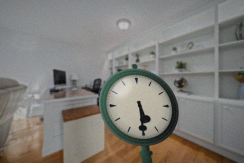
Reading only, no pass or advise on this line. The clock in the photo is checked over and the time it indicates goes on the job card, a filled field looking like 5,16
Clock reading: 5,30
